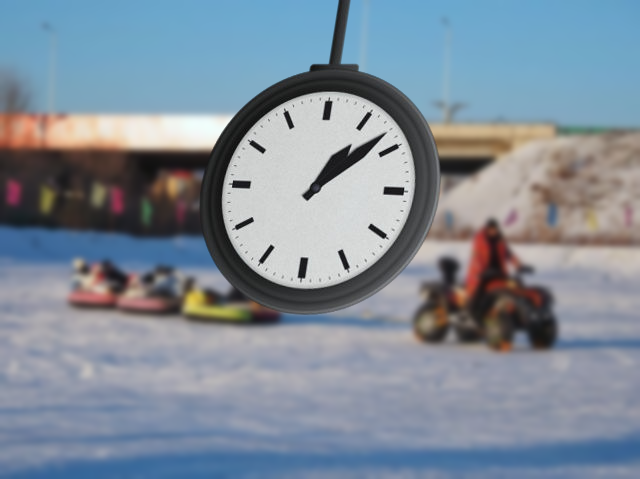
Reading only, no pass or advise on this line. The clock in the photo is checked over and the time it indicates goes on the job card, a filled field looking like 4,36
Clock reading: 1,08
